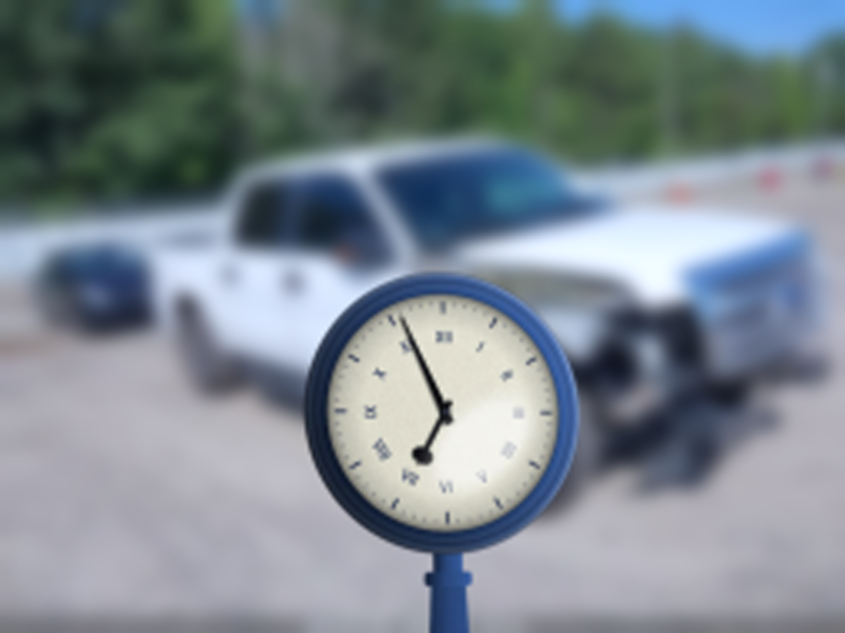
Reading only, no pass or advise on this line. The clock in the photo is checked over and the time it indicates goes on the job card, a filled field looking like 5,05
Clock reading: 6,56
